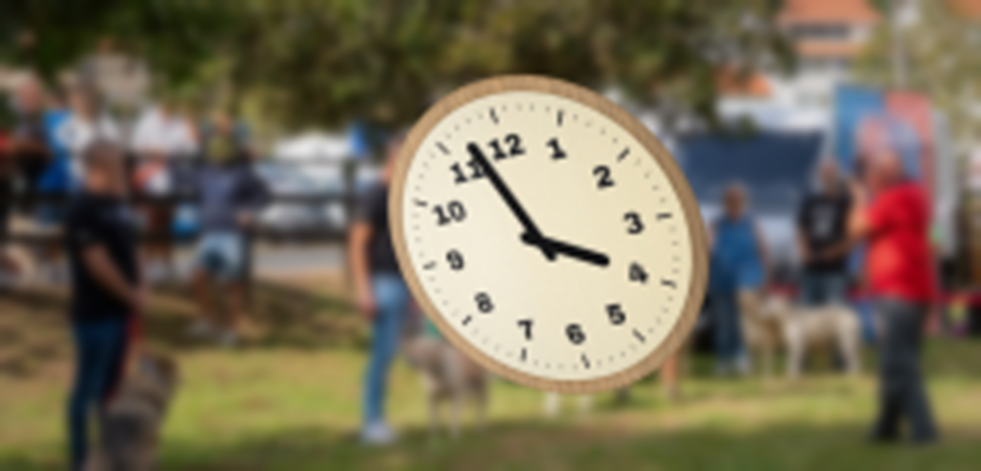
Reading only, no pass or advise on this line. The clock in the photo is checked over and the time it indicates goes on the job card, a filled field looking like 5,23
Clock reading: 3,57
